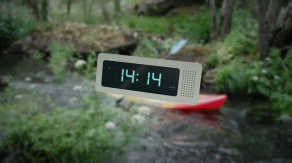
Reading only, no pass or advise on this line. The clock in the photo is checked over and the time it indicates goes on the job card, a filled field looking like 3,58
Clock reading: 14,14
